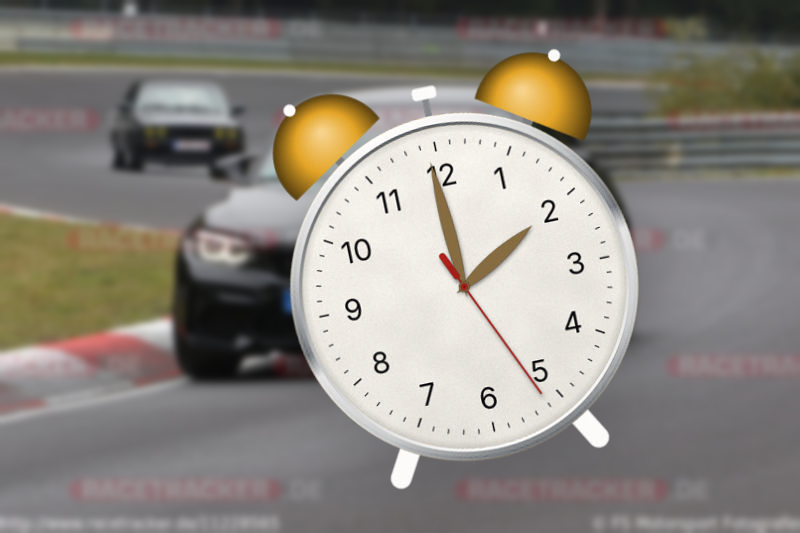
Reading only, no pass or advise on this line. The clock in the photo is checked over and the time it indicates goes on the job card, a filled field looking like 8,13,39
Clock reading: 1,59,26
